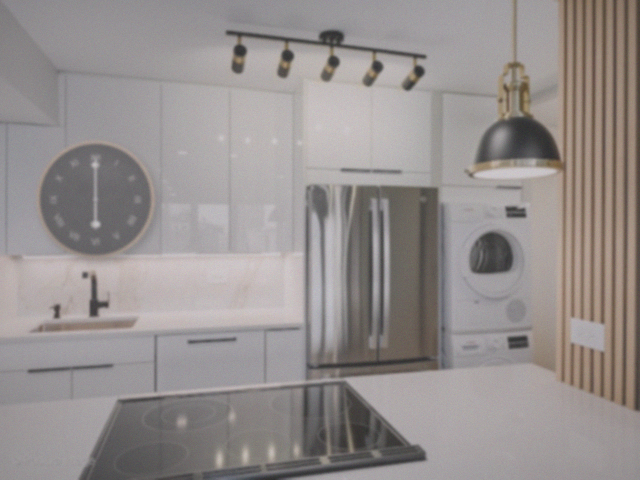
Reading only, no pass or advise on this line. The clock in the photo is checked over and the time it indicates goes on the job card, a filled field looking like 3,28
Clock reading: 6,00
